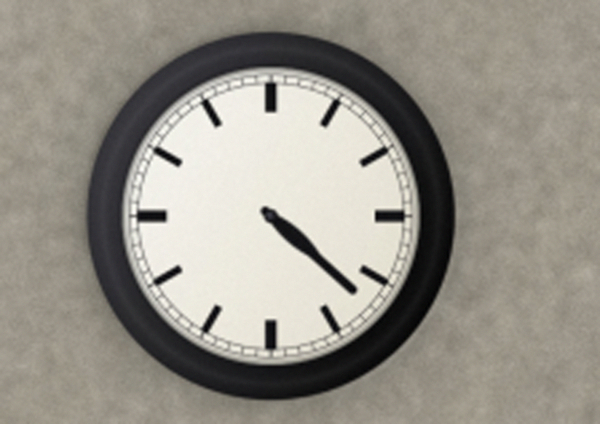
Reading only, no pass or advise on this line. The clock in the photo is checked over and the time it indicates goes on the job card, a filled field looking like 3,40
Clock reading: 4,22
